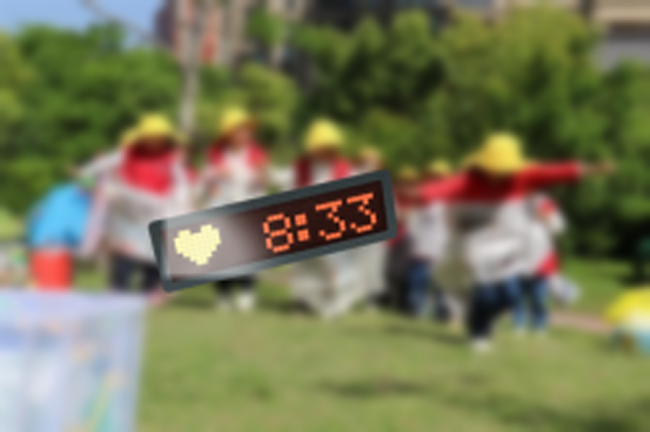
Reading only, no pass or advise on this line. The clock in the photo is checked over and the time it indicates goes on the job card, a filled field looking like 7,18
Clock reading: 8,33
